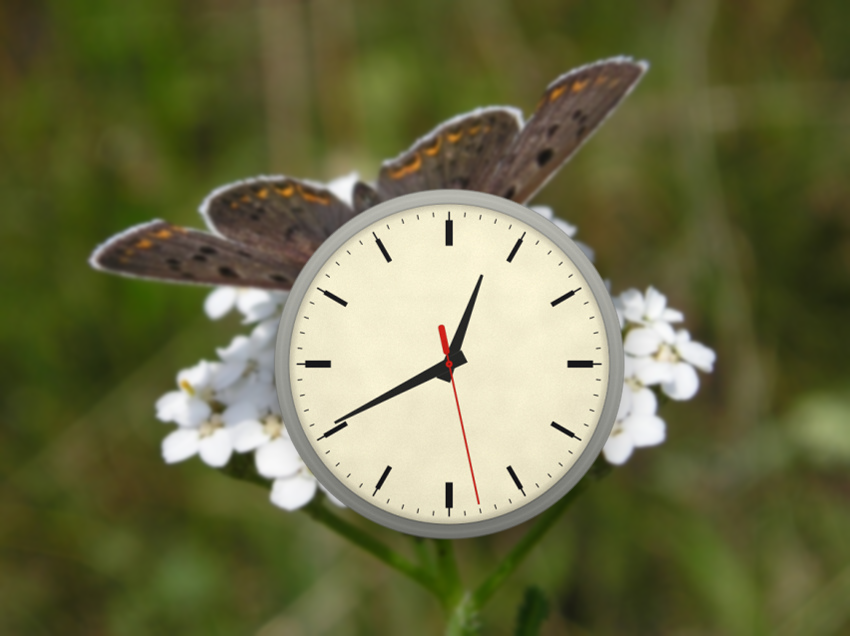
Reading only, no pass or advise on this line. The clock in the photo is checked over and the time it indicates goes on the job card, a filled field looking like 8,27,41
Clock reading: 12,40,28
